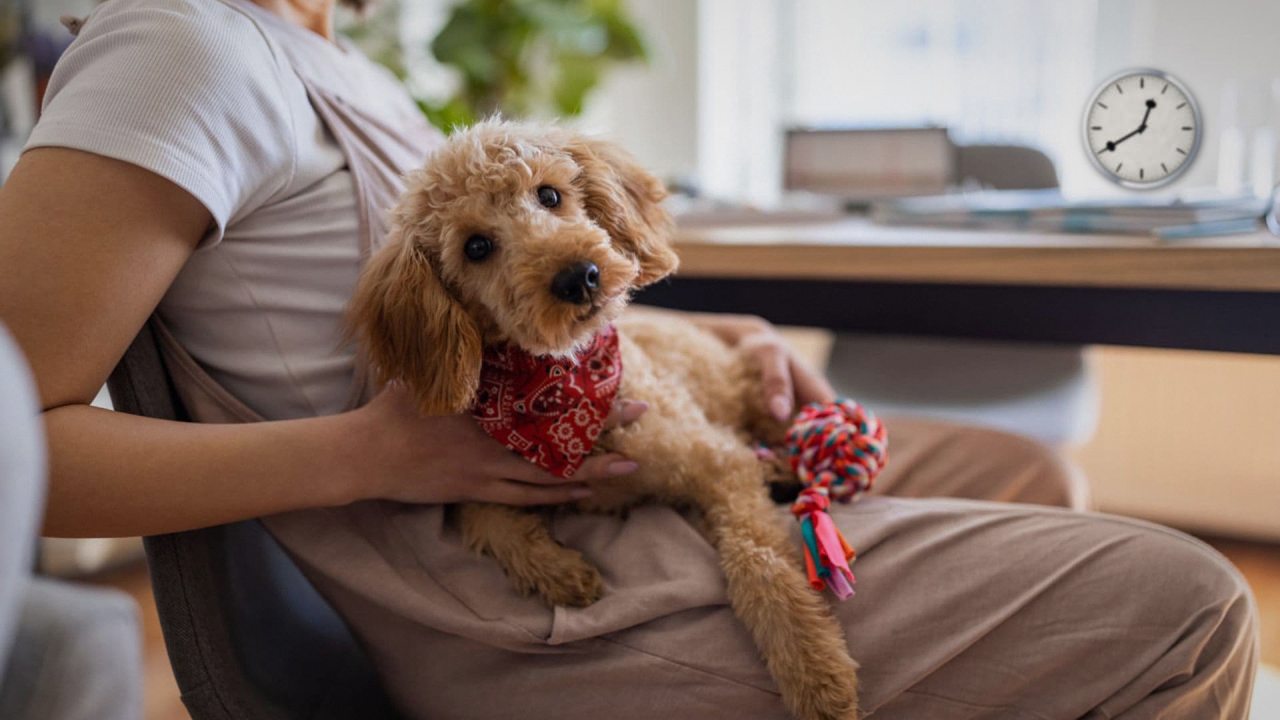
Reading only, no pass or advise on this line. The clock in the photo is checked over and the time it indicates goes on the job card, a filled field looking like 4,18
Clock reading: 12,40
